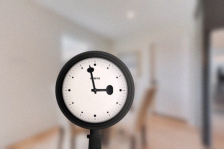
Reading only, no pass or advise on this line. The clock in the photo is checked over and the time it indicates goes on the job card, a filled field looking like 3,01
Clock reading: 2,58
